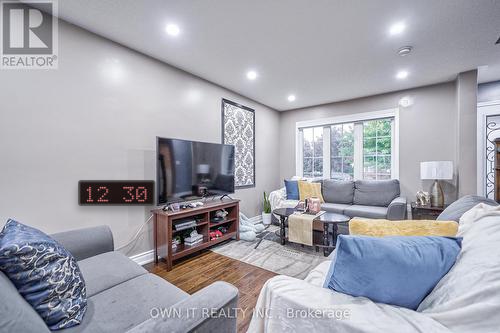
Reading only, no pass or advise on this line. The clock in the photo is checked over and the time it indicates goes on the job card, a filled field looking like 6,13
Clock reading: 12,30
